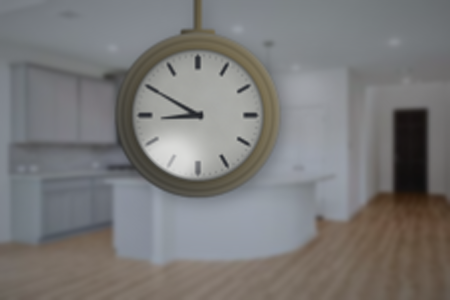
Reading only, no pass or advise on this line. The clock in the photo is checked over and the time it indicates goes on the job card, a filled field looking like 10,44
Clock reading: 8,50
